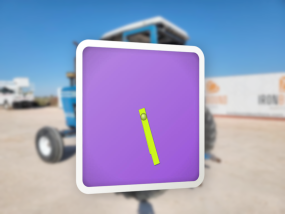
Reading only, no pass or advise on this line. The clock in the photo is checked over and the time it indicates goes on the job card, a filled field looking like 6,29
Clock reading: 5,27
